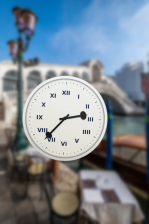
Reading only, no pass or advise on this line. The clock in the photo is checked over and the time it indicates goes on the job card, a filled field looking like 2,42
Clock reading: 2,37
